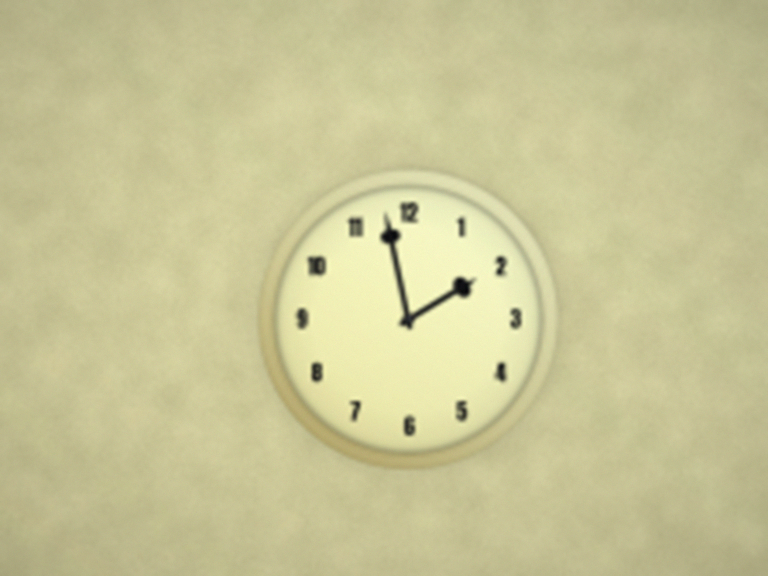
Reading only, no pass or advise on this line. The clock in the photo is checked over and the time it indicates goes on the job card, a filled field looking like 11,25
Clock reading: 1,58
